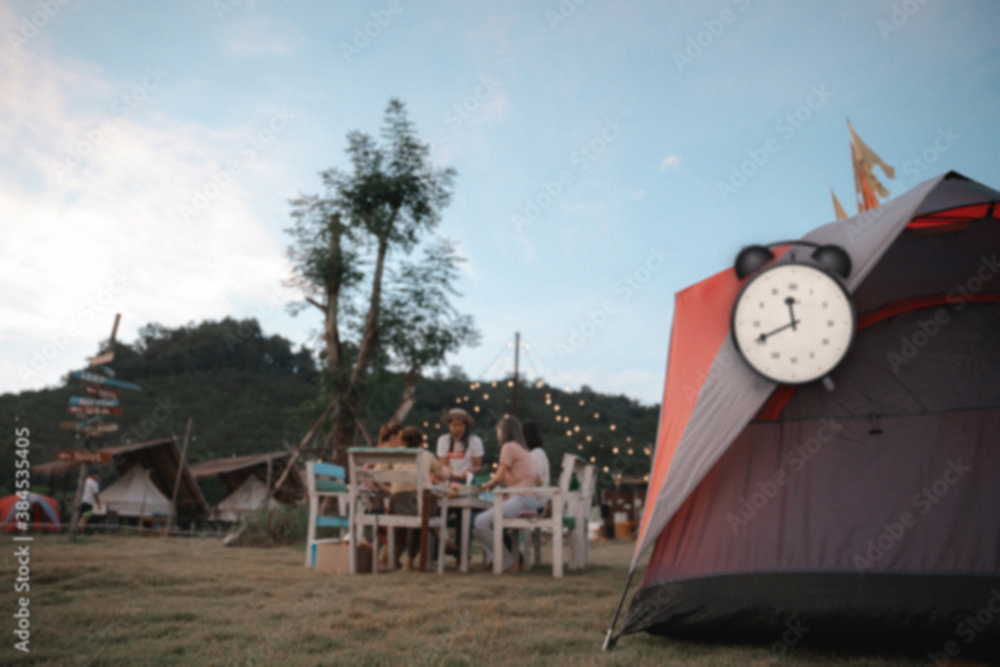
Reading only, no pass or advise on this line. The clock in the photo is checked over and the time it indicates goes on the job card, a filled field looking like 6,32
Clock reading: 11,41
